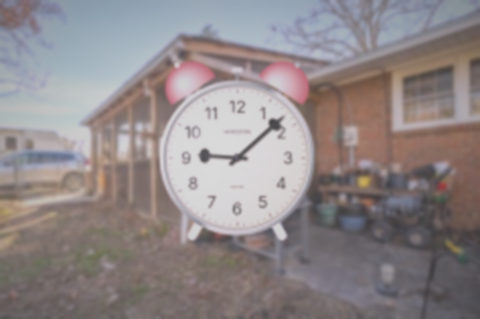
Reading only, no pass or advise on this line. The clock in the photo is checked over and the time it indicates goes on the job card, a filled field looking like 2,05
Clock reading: 9,08
